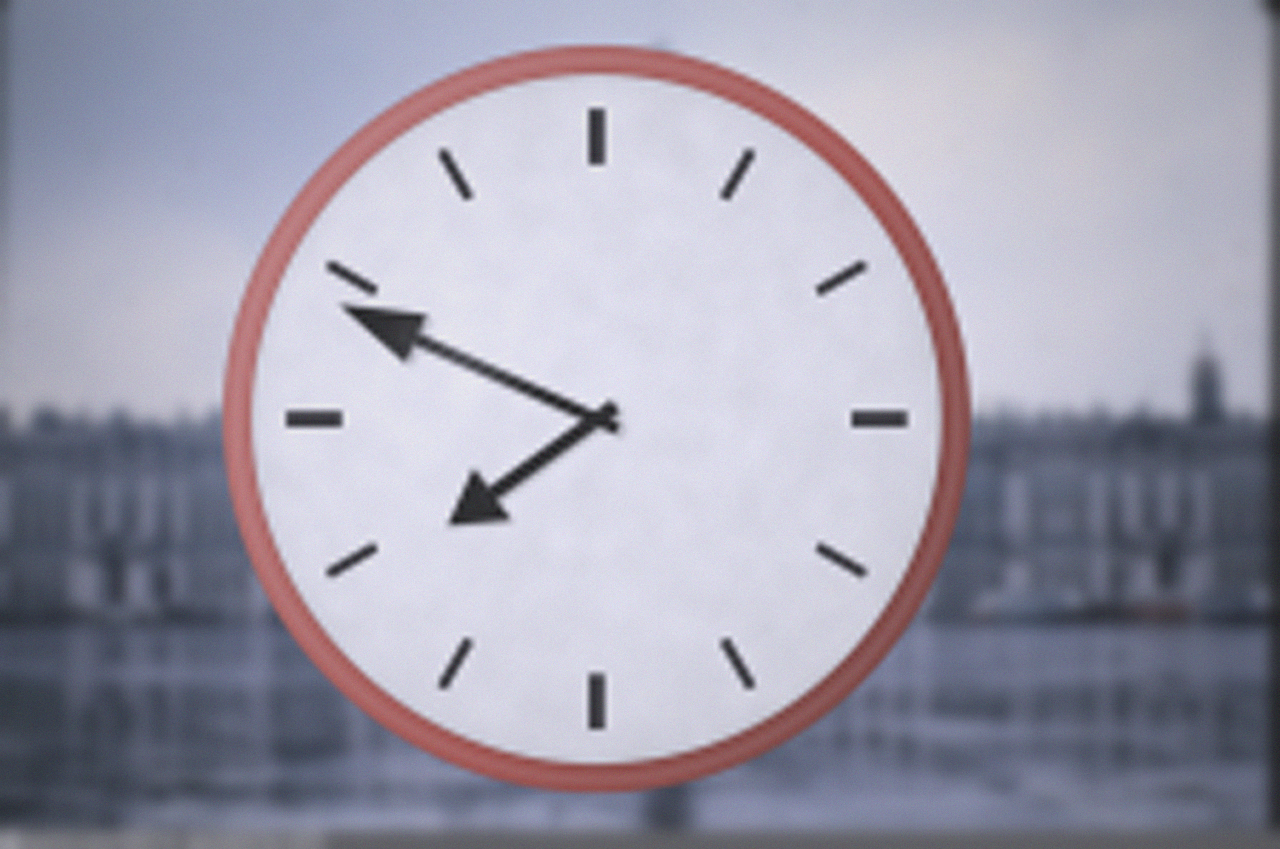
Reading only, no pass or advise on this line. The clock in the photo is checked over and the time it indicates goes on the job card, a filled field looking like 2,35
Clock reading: 7,49
